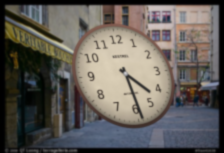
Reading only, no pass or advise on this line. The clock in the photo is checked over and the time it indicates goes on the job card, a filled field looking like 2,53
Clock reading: 4,29
